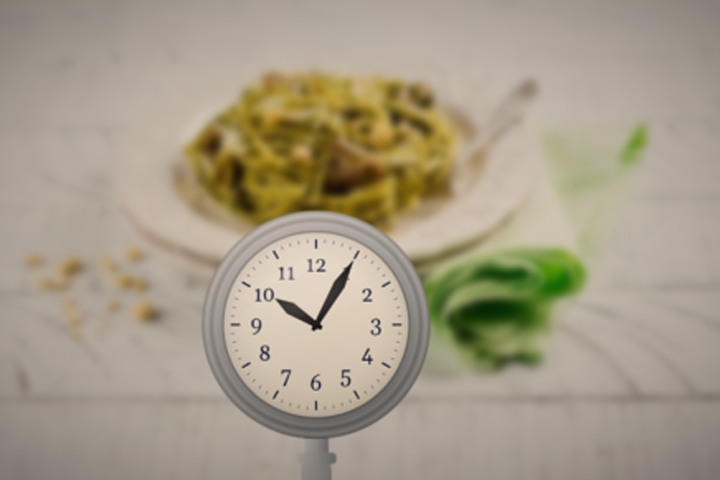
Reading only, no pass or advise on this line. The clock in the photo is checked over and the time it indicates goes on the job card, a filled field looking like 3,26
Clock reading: 10,05
